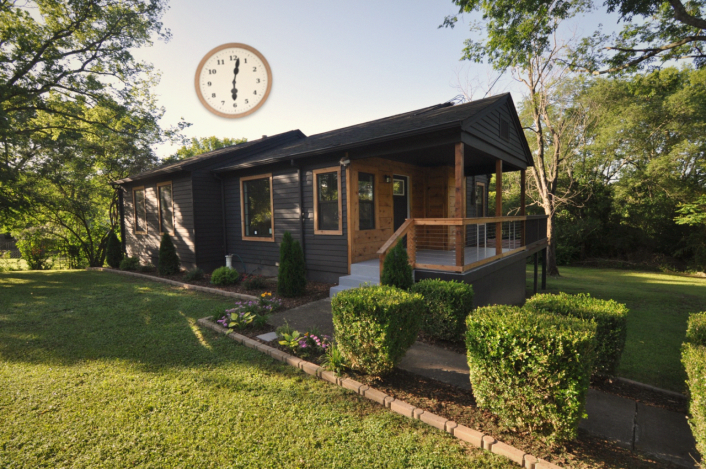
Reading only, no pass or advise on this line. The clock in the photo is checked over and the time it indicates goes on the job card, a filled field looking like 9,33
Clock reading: 6,02
